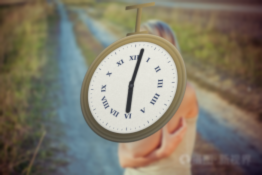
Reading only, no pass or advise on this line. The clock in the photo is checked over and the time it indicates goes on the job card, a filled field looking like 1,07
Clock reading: 6,02
